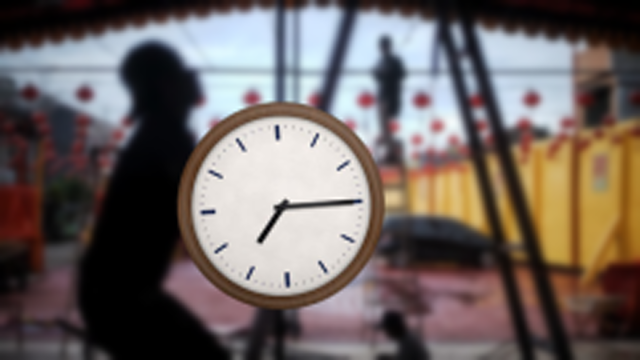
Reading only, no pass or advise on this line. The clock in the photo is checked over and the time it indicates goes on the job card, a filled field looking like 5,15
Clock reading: 7,15
